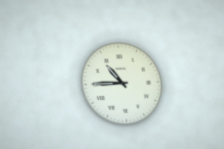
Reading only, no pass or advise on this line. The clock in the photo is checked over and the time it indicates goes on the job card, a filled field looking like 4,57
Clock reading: 10,45
